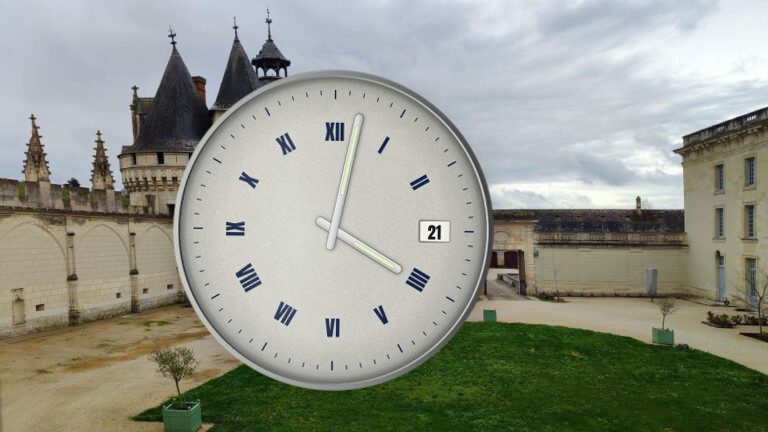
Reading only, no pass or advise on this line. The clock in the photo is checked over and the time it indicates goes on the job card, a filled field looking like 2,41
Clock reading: 4,02
